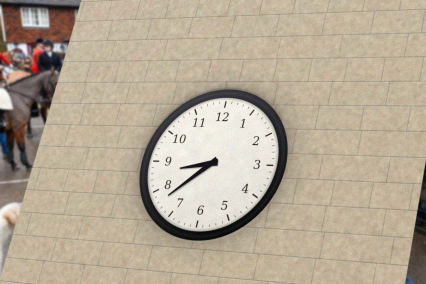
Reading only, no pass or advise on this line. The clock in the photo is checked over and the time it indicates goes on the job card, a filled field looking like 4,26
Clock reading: 8,38
